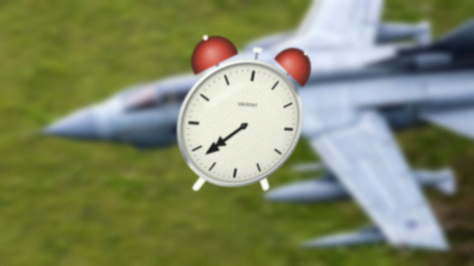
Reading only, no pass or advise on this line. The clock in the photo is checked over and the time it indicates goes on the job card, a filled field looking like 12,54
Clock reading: 7,38
